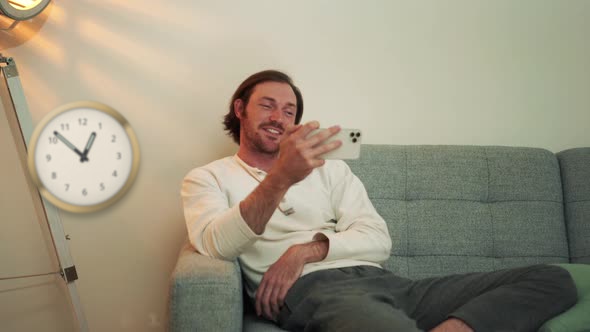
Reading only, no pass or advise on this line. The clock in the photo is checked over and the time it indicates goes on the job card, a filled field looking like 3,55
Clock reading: 12,52
